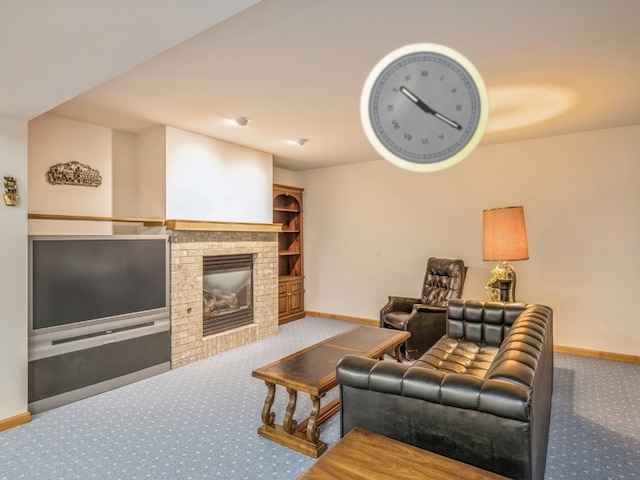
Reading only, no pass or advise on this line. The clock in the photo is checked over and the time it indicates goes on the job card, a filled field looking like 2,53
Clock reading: 10,20
